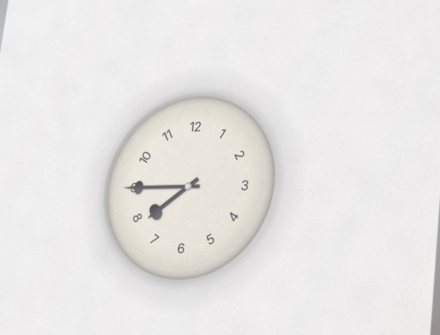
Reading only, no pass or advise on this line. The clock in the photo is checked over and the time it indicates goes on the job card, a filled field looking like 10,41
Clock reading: 7,45
